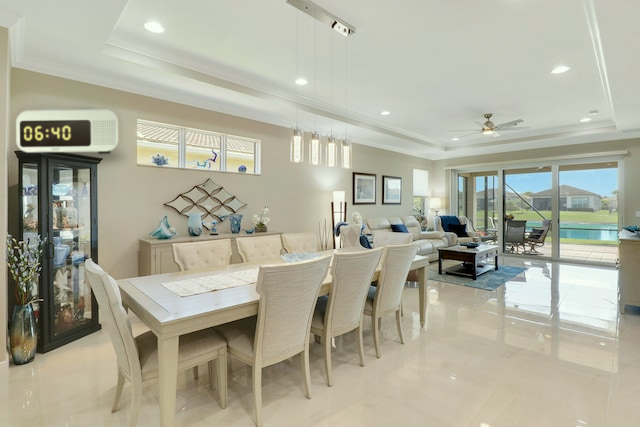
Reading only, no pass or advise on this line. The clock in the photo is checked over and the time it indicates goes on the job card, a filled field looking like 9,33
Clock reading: 6,40
